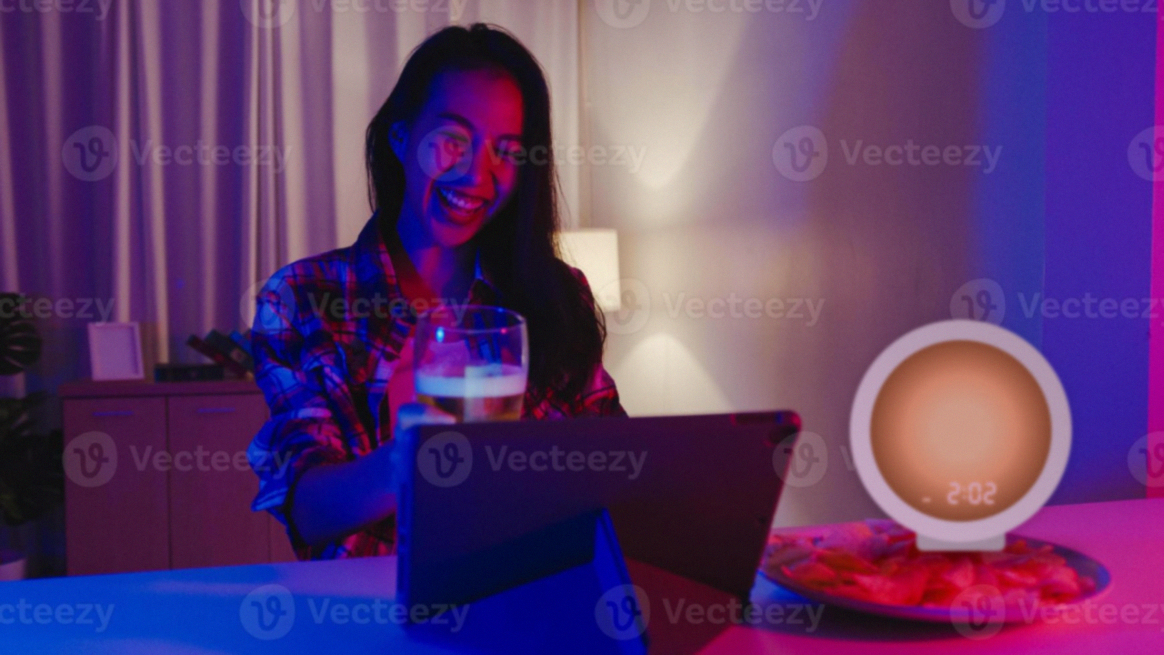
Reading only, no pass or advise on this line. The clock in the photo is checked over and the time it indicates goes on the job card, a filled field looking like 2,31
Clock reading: 2,02
